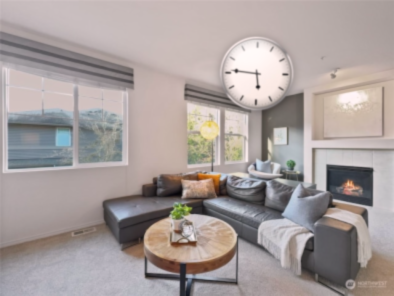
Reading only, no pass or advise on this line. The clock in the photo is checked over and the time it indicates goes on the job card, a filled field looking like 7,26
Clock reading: 5,46
